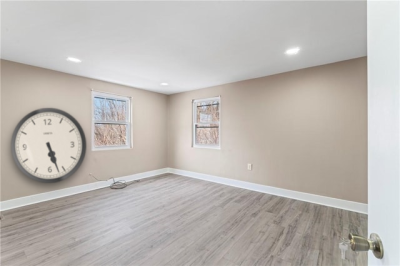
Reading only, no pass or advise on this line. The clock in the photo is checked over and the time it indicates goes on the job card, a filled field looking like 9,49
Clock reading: 5,27
